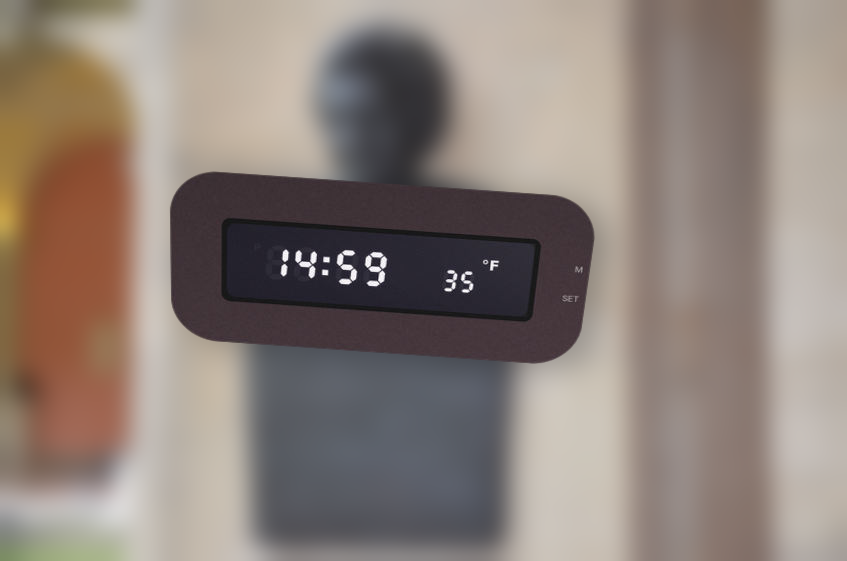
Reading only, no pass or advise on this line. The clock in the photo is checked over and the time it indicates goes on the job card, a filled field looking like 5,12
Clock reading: 14,59
